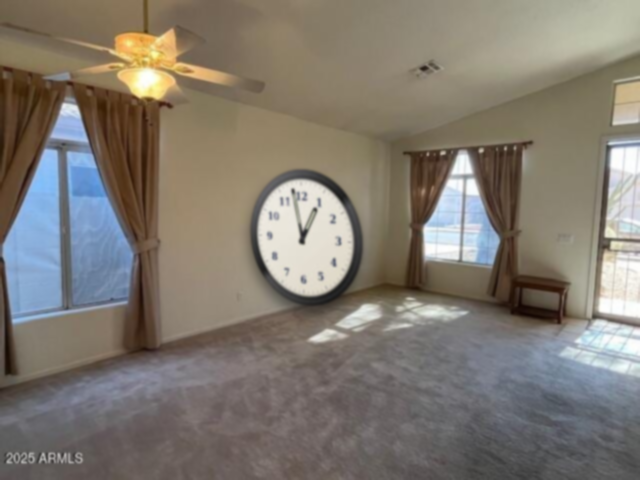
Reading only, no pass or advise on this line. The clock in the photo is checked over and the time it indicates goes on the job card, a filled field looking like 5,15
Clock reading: 12,58
